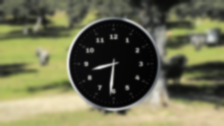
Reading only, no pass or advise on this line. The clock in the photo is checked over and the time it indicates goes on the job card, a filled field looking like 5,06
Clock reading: 8,31
